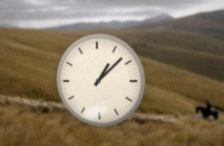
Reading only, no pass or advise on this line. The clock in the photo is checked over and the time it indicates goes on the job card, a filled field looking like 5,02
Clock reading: 1,08
